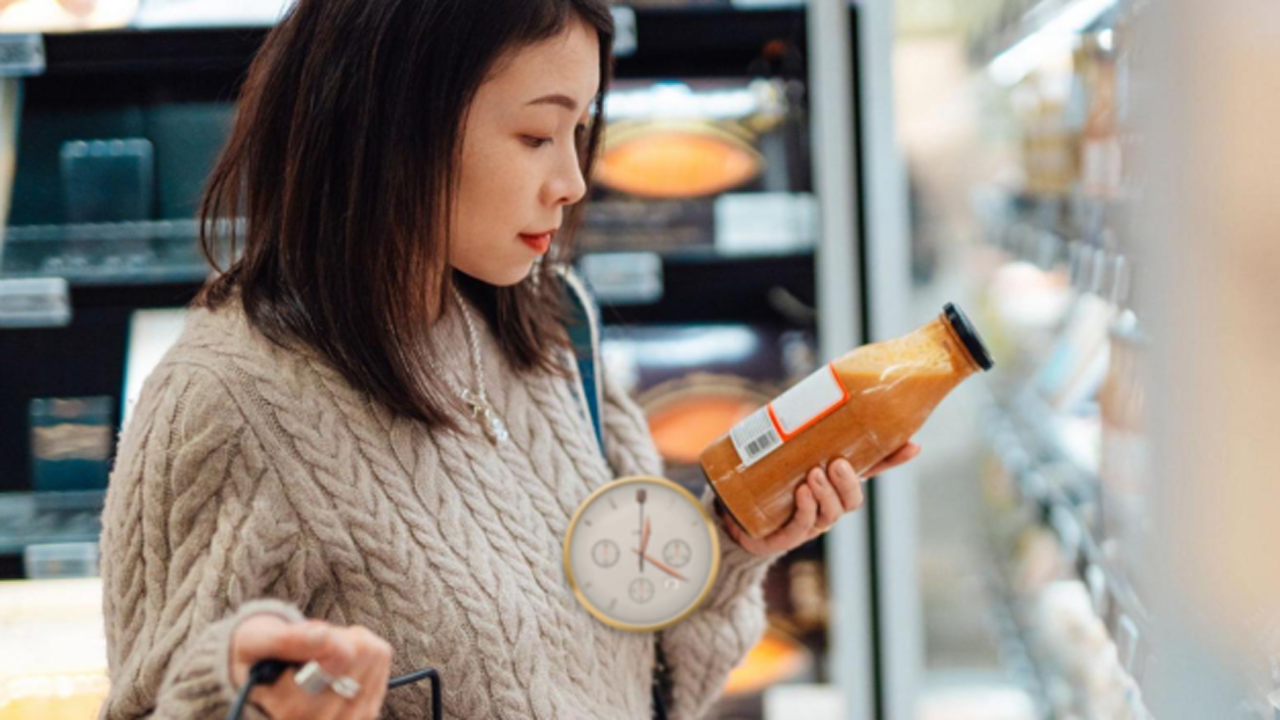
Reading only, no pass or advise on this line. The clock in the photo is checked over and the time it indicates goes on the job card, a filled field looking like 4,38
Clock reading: 12,20
